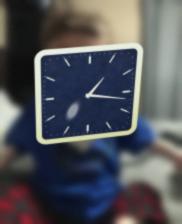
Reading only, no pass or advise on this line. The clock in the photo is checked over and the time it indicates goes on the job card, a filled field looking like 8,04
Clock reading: 1,17
